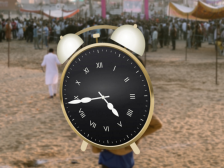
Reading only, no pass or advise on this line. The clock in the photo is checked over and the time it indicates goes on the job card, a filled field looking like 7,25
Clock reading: 4,44
